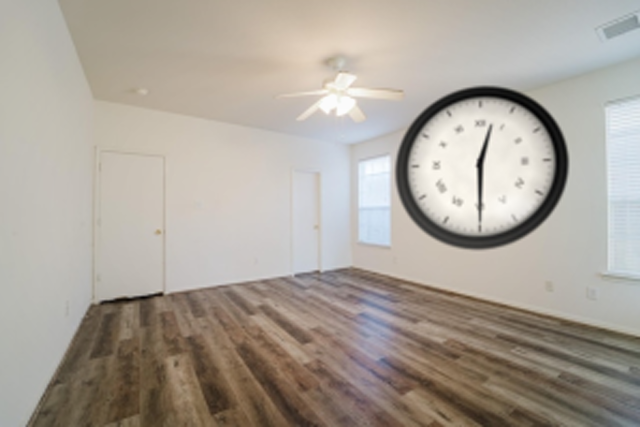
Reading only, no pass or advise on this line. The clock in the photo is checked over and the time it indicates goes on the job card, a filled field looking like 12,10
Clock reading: 12,30
